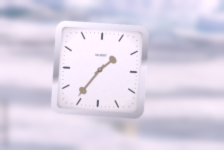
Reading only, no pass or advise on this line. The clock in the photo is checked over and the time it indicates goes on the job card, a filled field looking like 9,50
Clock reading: 1,36
